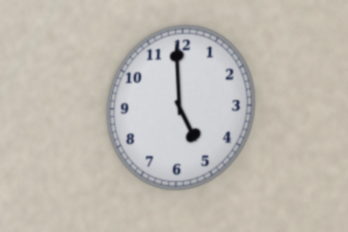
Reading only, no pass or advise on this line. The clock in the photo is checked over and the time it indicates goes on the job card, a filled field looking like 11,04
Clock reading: 4,59
